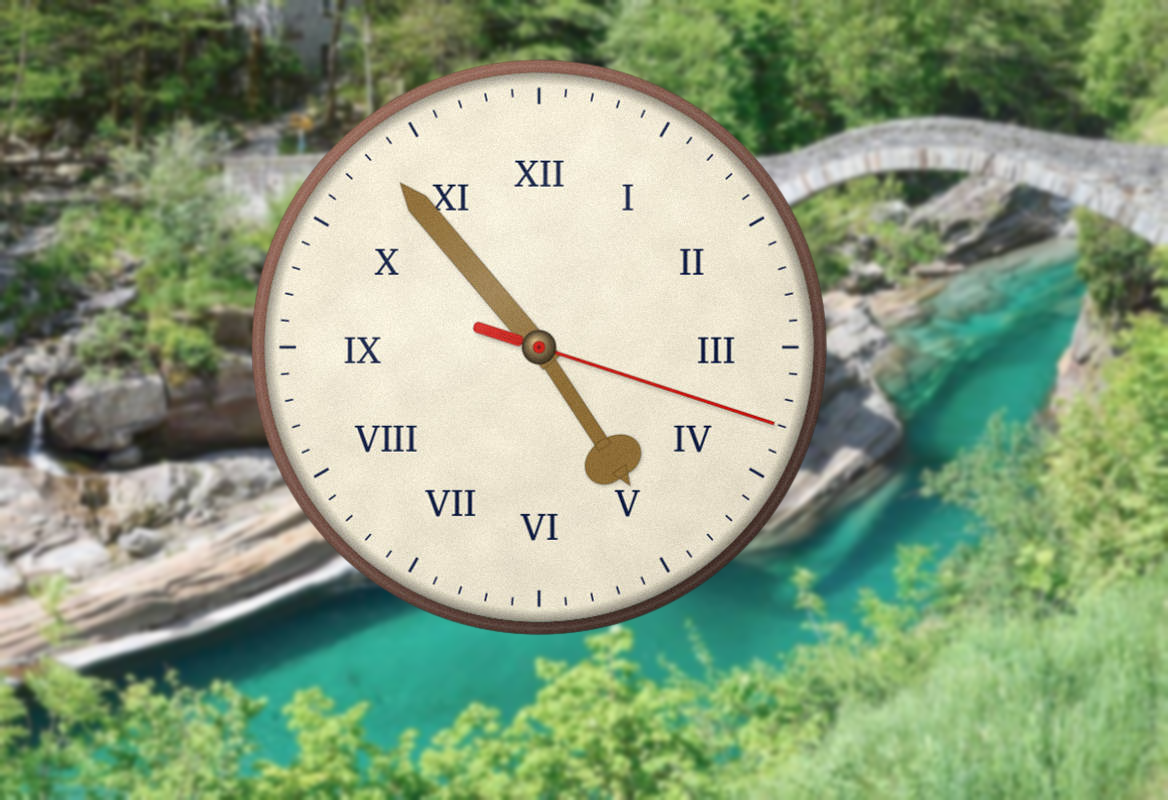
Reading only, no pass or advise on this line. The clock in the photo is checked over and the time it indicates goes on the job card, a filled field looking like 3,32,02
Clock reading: 4,53,18
